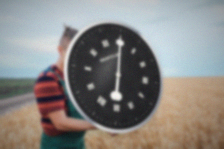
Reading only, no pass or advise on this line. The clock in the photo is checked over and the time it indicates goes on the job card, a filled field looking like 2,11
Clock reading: 7,05
